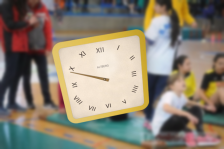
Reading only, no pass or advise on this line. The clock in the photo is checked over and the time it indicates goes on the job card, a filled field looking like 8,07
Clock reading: 9,49
